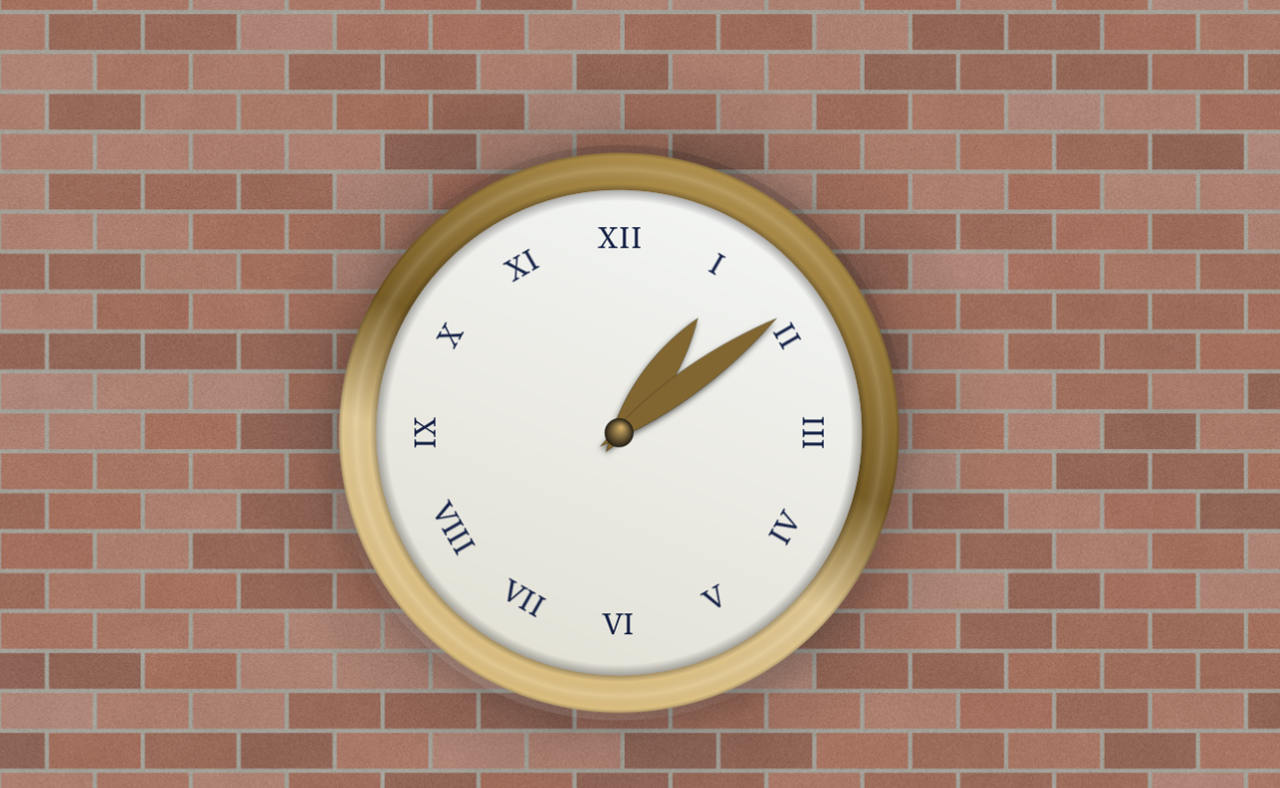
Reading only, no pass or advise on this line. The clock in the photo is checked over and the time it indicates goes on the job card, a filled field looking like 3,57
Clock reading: 1,09
